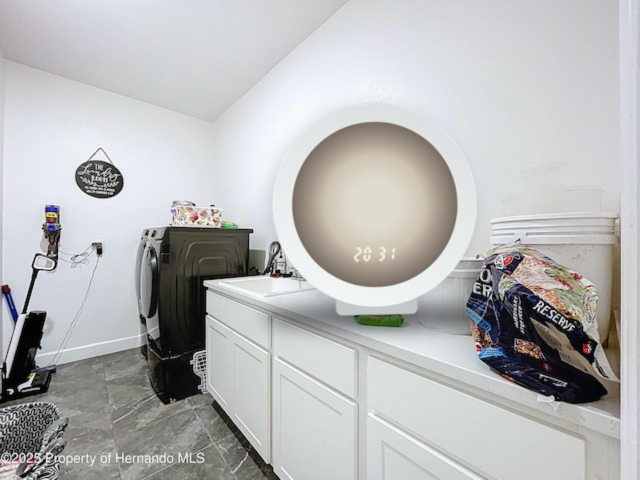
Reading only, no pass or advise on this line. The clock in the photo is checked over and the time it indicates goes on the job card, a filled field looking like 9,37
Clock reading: 20,31
